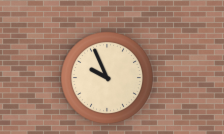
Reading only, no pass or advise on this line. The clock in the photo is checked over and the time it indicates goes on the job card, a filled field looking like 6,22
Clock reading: 9,56
